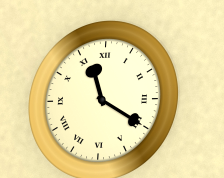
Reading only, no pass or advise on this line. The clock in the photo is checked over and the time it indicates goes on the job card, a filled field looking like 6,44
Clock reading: 11,20
